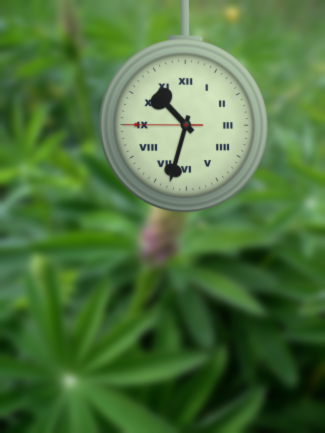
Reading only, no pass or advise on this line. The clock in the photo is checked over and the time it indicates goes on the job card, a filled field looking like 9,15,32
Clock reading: 10,32,45
